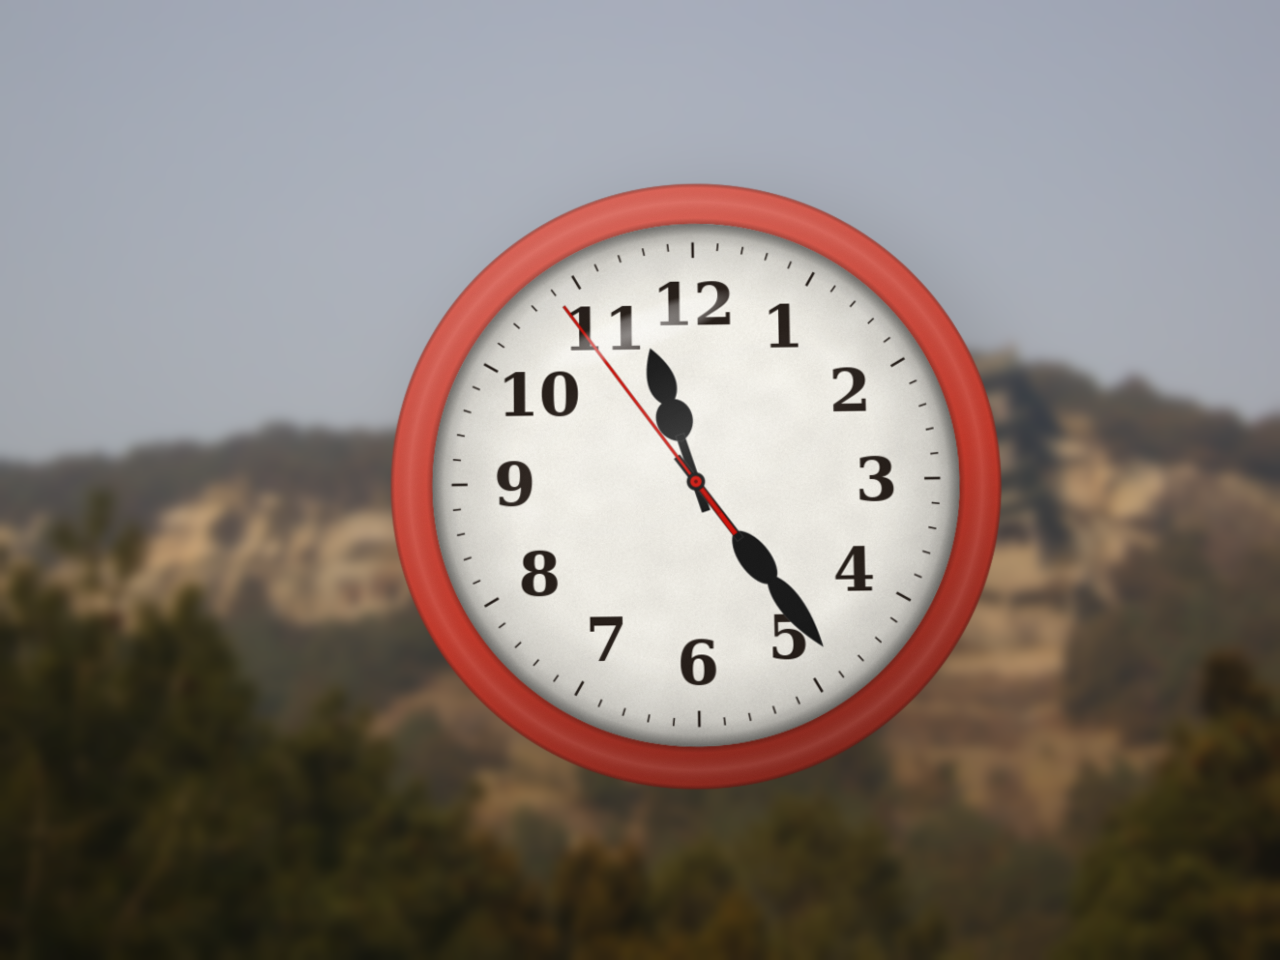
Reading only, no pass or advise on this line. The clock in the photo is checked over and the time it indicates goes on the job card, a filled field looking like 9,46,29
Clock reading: 11,23,54
